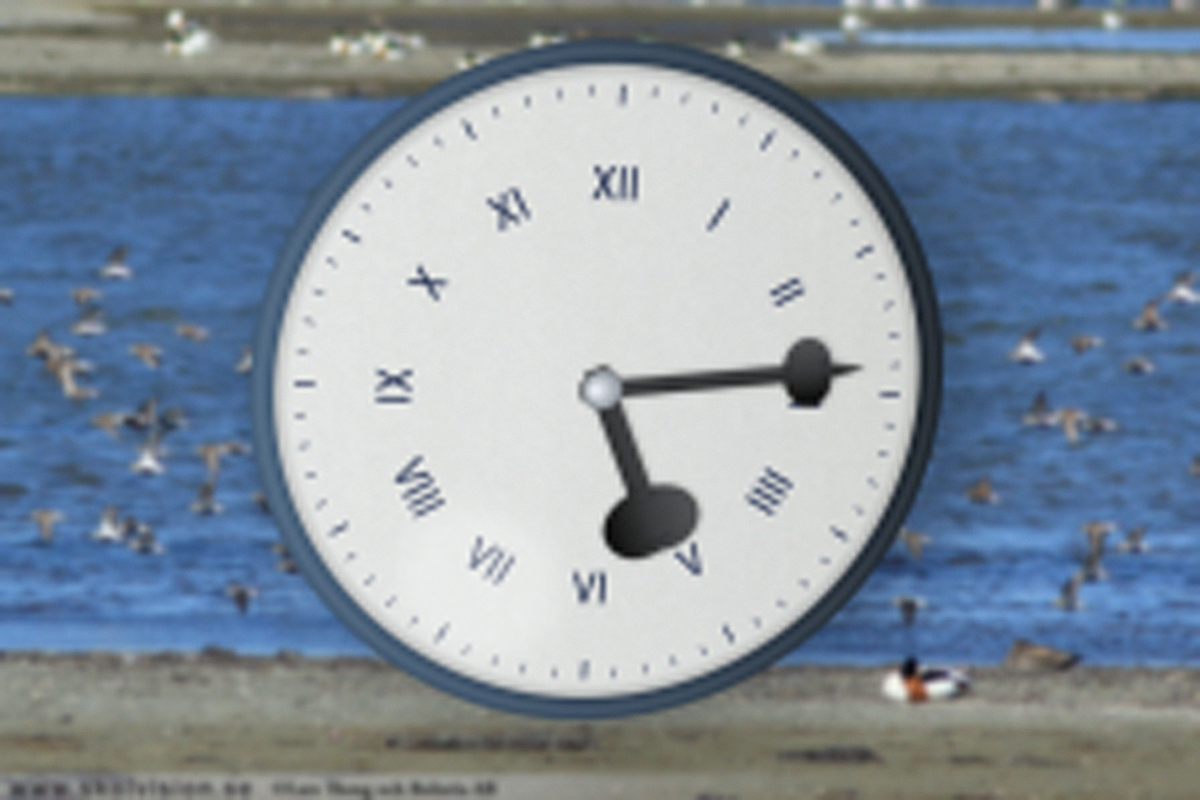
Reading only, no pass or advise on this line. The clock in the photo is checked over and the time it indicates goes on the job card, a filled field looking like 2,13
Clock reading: 5,14
